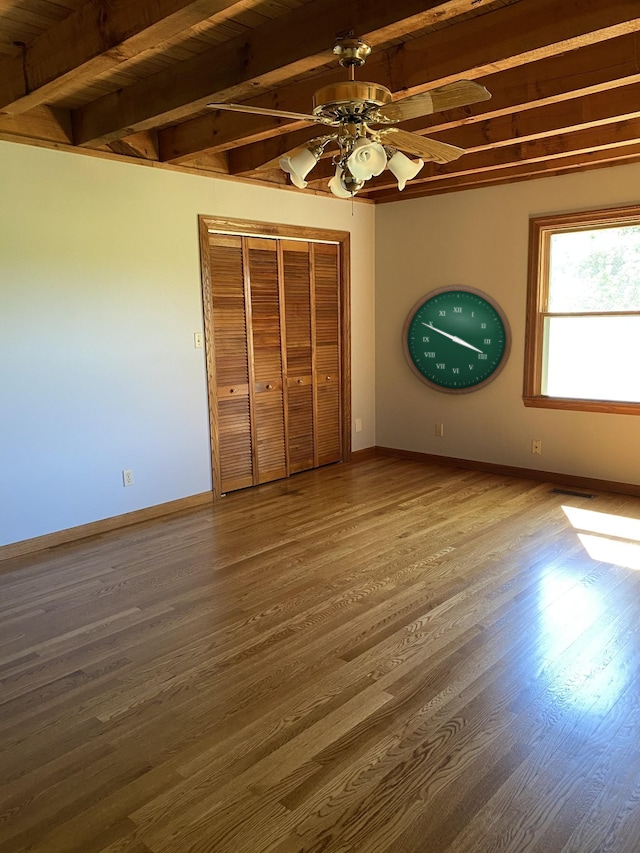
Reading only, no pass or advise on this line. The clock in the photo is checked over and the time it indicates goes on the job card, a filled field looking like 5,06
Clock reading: 3,49
